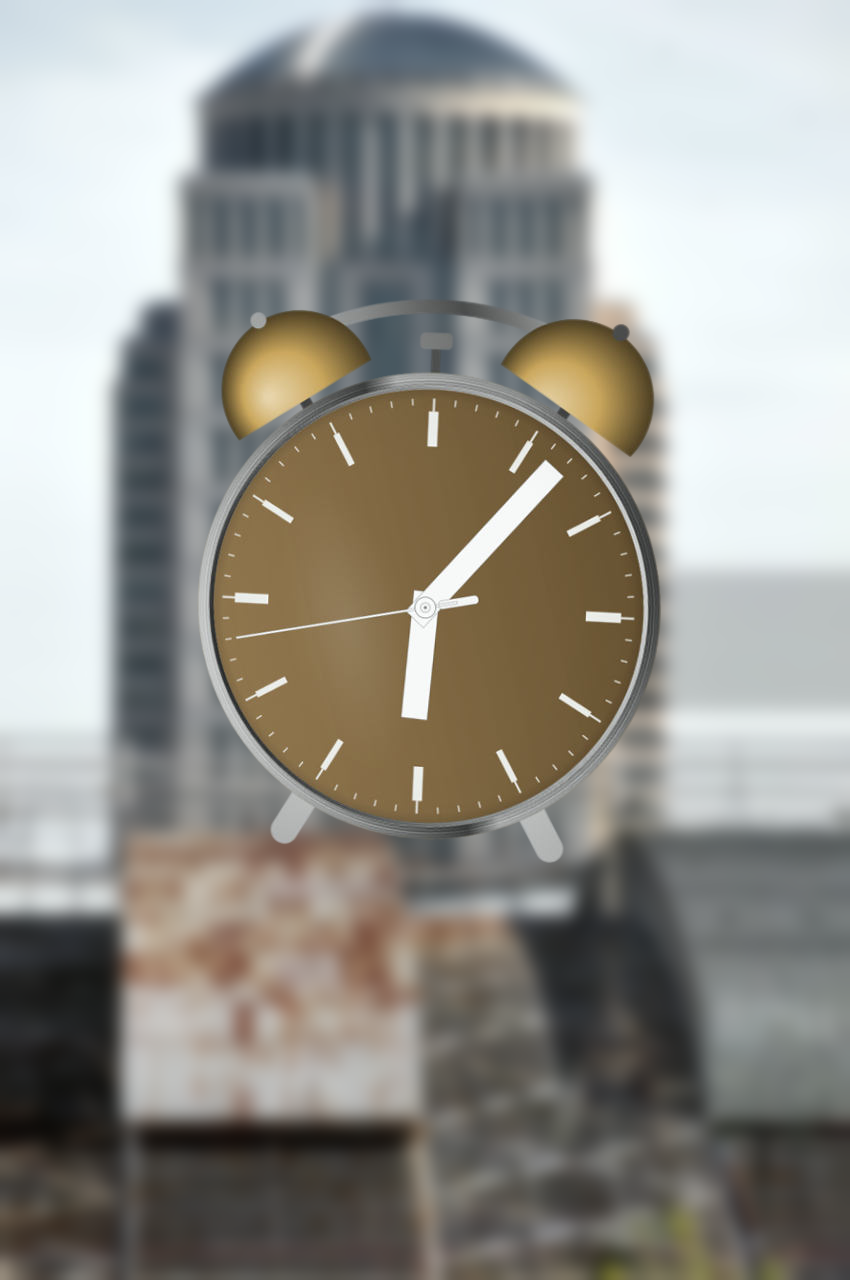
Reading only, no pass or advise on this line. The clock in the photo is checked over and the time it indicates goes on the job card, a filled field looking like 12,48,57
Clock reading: 6,06,43
